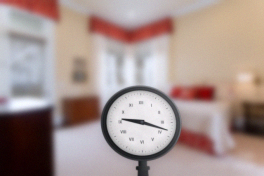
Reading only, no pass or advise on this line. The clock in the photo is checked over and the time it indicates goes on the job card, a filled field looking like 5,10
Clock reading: 9,18
